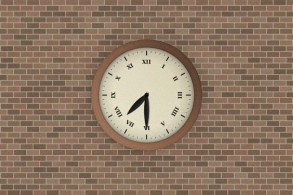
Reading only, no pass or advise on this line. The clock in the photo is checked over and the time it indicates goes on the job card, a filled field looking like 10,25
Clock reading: 7,30
